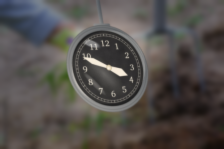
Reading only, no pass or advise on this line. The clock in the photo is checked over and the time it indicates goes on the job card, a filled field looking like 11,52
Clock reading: 3,49
